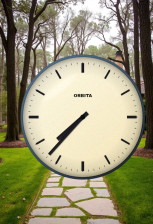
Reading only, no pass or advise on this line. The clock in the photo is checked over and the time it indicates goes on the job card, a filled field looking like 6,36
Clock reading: 7,37
